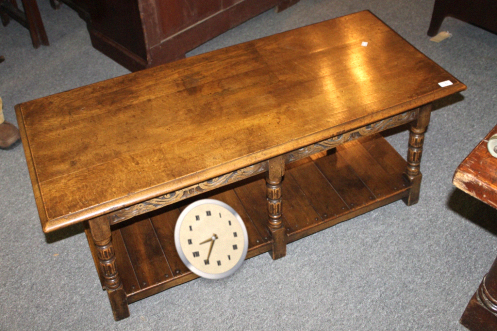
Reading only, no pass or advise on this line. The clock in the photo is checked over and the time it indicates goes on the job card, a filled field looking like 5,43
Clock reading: 8,35
